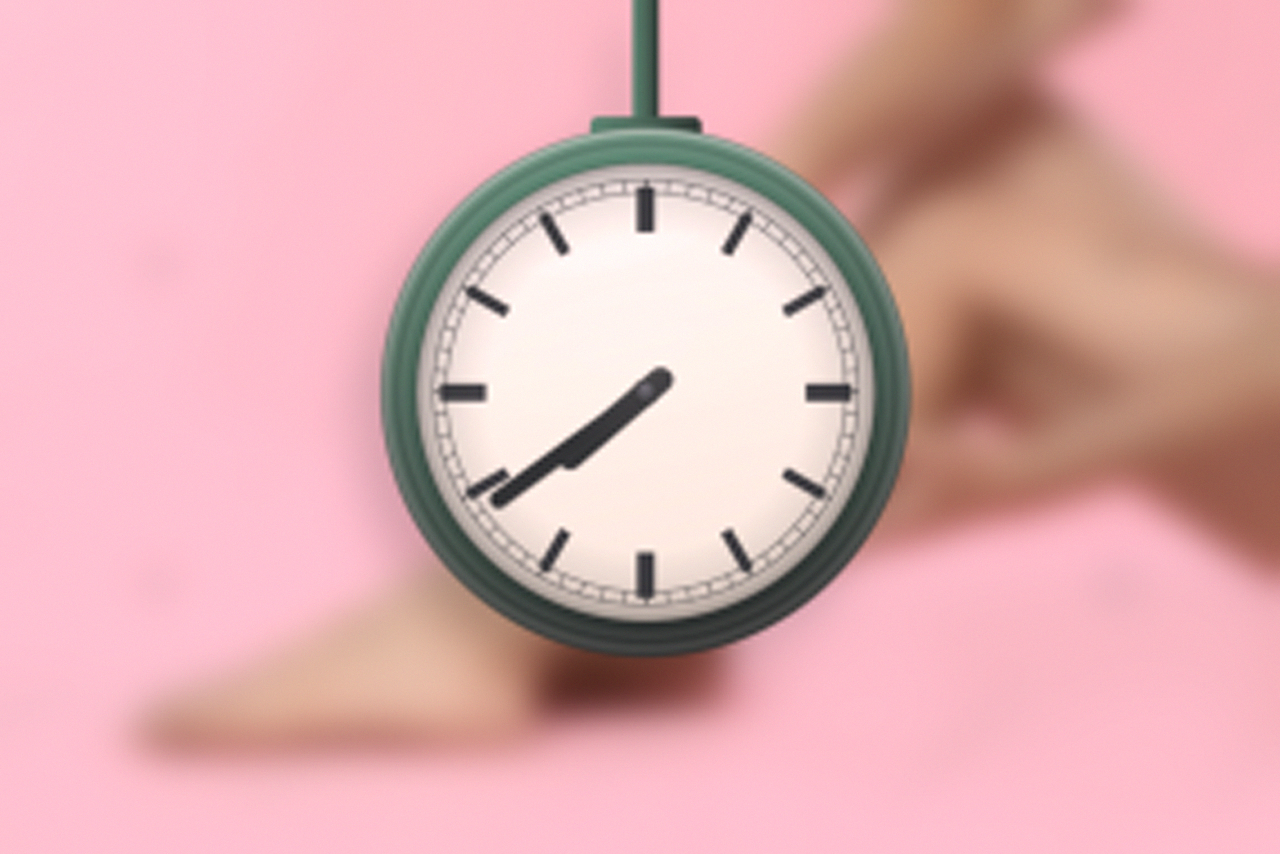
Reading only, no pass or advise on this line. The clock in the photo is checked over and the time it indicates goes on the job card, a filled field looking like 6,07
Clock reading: 7,39
